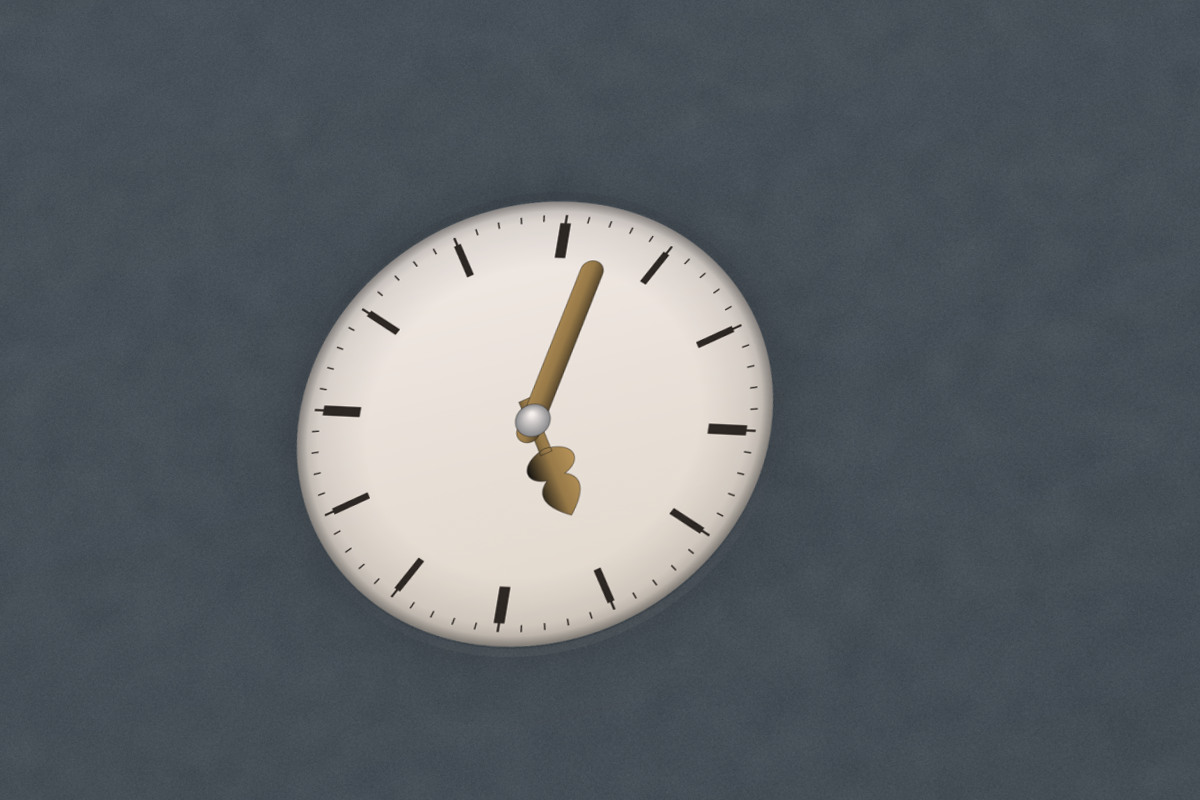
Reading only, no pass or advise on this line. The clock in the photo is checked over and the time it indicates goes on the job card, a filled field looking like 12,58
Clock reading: 5,02
